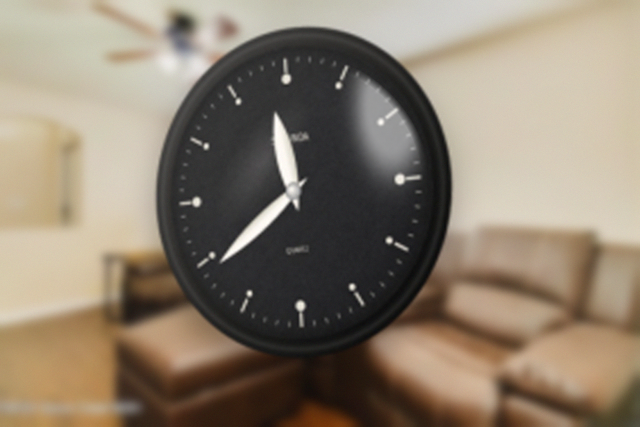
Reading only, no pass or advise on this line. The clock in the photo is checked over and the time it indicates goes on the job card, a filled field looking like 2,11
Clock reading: 11,39
